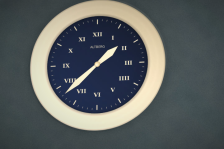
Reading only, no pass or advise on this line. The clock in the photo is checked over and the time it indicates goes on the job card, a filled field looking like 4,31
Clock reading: 1,38
